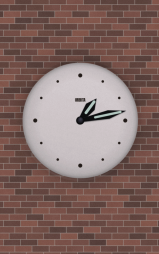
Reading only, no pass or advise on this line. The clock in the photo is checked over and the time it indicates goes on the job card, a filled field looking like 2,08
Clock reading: 1,13
